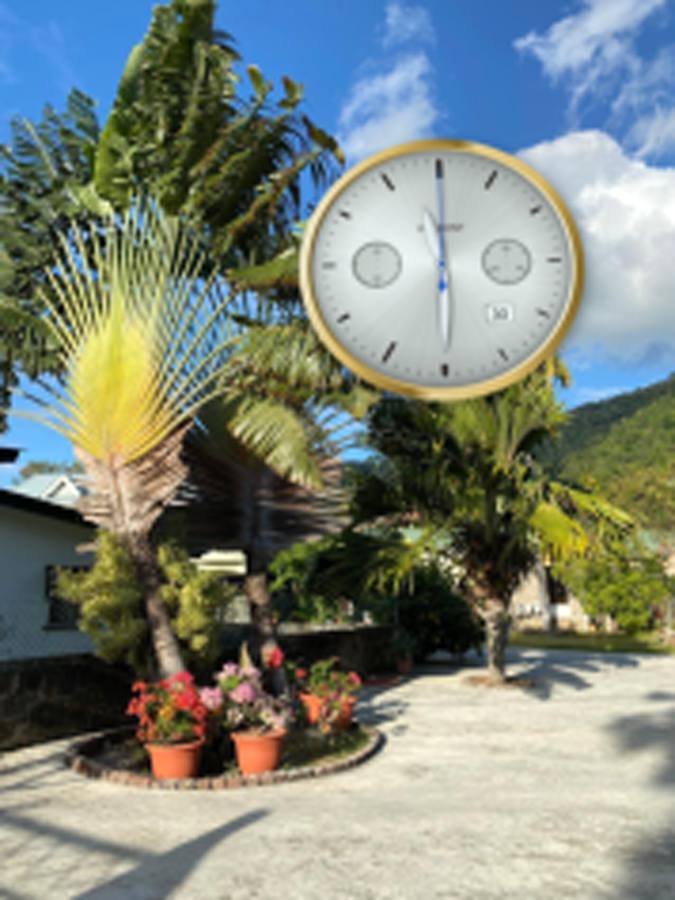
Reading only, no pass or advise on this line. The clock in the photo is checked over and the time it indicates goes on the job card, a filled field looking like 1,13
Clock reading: 11,30
